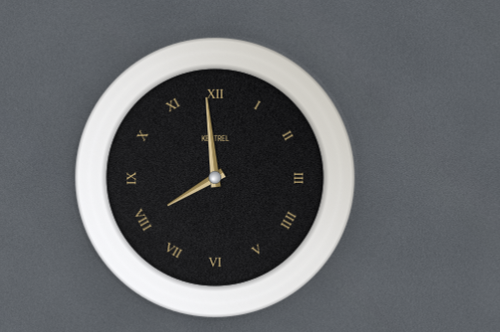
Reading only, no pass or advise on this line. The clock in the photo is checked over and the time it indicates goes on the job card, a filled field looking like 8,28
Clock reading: 7,59
